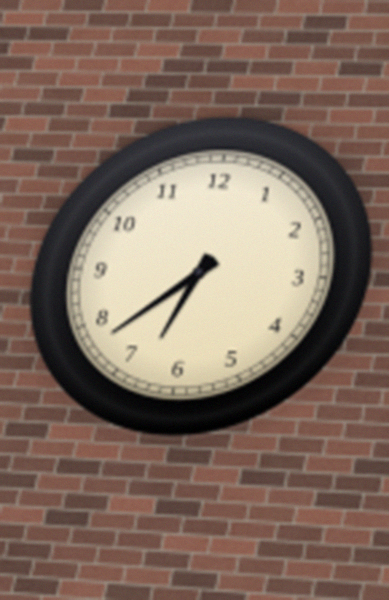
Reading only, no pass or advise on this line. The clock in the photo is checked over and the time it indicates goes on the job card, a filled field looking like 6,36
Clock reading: 6,38
